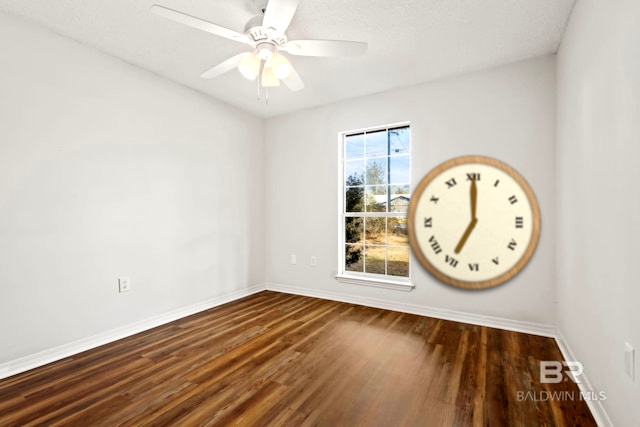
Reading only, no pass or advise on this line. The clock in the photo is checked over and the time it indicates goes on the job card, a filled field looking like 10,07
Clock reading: 7,00
